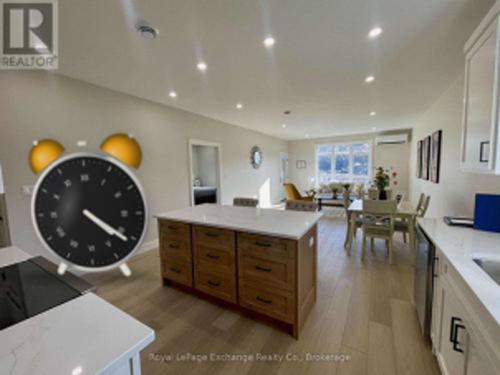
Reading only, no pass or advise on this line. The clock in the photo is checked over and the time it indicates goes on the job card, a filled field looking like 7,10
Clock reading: 4,21
